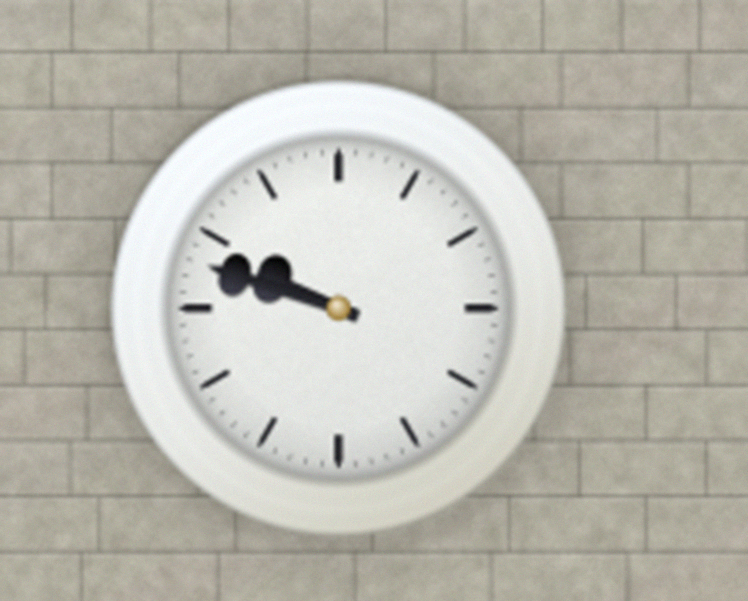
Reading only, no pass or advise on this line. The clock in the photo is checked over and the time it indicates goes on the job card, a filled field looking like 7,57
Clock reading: 9,48
